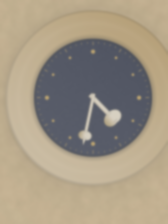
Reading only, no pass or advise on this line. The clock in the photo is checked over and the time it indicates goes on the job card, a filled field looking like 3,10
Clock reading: 4,32
